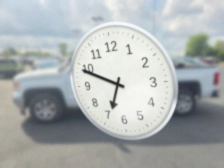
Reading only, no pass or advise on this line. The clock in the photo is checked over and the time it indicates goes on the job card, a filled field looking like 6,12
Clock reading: 6,49
